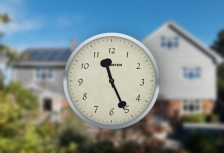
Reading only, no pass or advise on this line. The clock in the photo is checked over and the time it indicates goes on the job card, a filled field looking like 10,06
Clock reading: 11,26
